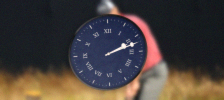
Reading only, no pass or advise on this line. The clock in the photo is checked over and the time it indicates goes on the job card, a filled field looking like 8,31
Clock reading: 2,12
